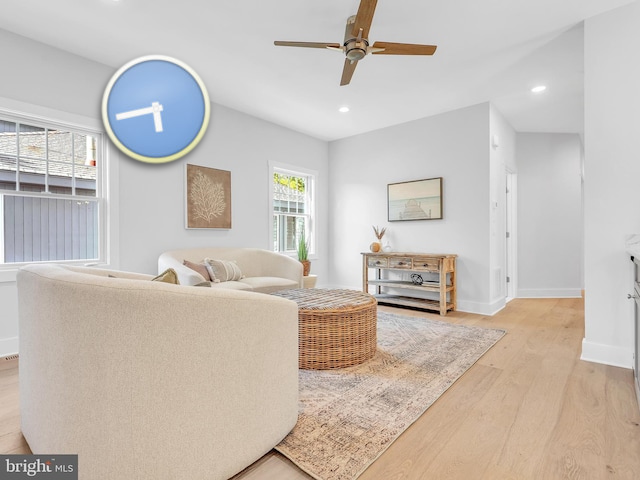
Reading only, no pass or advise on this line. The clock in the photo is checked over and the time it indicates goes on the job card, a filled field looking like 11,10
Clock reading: 5,43
